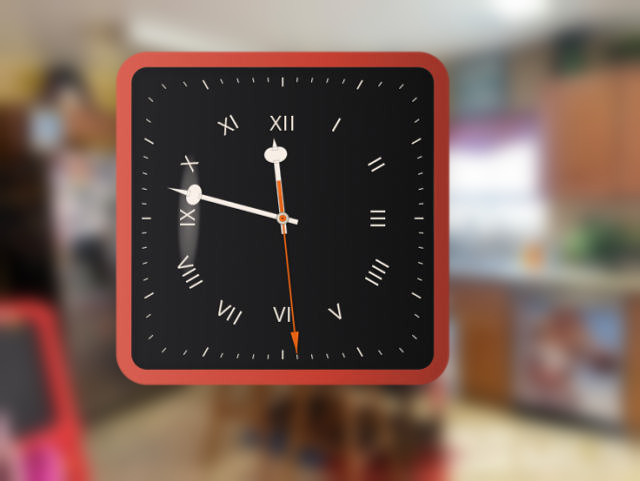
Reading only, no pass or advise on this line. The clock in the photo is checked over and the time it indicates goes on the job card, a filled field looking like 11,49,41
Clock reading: 11,47,29
